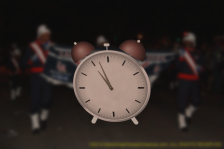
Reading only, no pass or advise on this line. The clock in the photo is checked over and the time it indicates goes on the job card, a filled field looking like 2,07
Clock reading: 10,57
